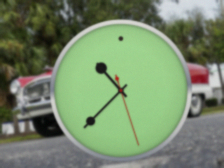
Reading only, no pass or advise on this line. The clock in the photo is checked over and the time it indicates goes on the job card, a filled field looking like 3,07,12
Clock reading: 10,37,27
